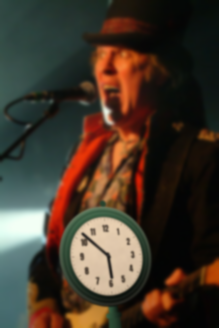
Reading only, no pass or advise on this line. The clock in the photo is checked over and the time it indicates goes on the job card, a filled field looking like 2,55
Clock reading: 5,52
